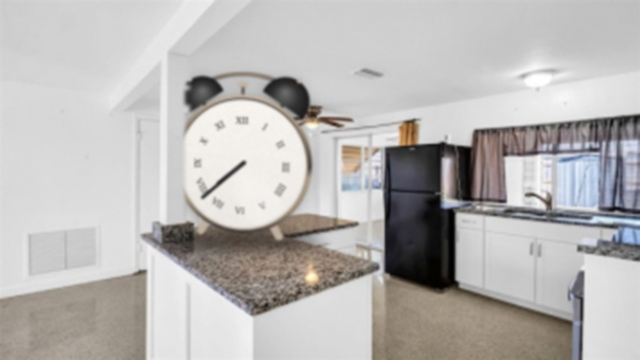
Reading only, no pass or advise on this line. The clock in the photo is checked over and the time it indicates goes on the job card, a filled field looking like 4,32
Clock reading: 7,38
